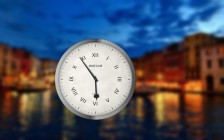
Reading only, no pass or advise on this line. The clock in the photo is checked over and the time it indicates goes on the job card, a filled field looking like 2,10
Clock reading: 5,54
